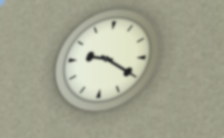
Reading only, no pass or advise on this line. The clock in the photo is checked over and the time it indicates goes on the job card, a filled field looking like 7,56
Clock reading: 9,20
